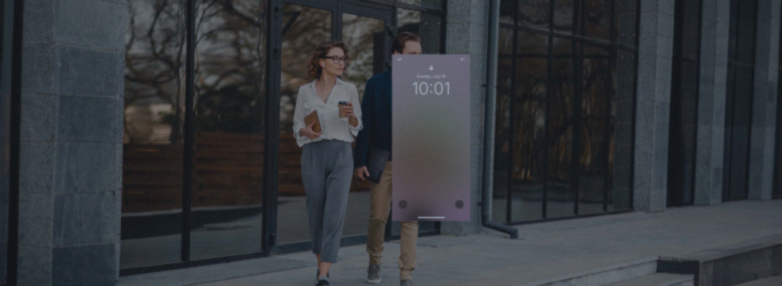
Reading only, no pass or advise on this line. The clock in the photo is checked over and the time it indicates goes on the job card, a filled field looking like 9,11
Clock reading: 10,01
